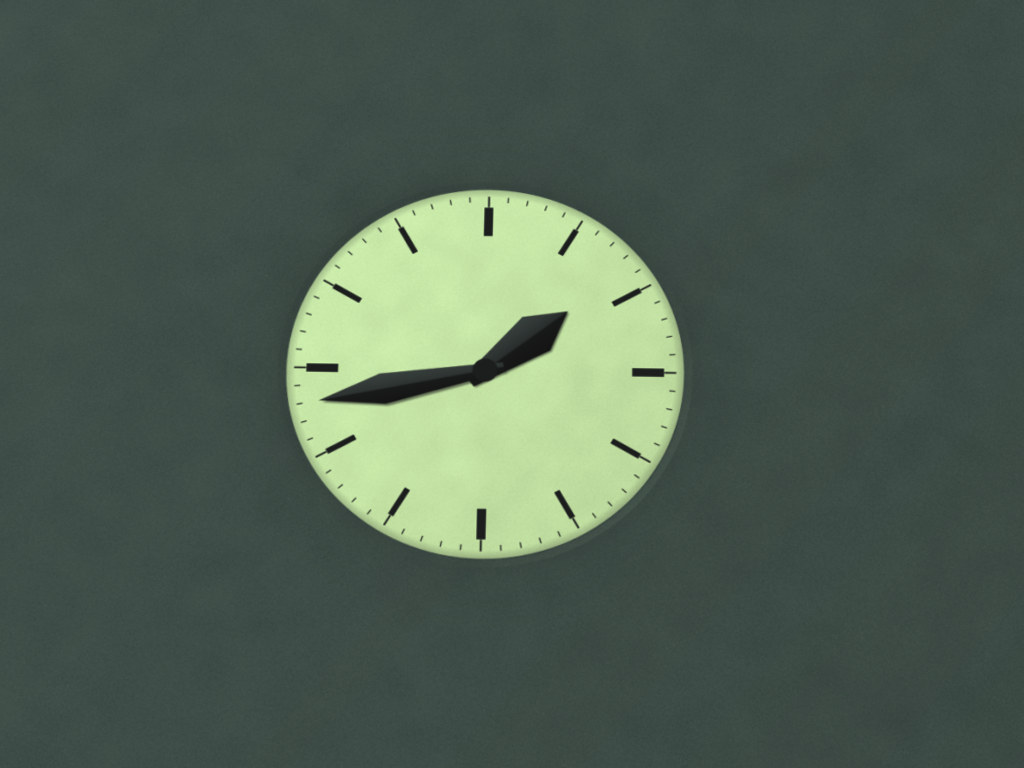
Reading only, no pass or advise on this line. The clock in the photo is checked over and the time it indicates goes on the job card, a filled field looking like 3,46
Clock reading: 1,43
